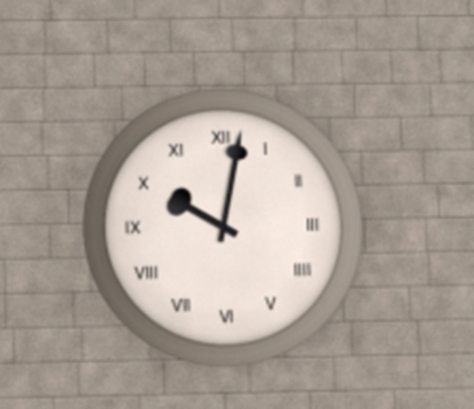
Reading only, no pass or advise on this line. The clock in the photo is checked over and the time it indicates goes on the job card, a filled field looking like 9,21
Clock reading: 10,02
